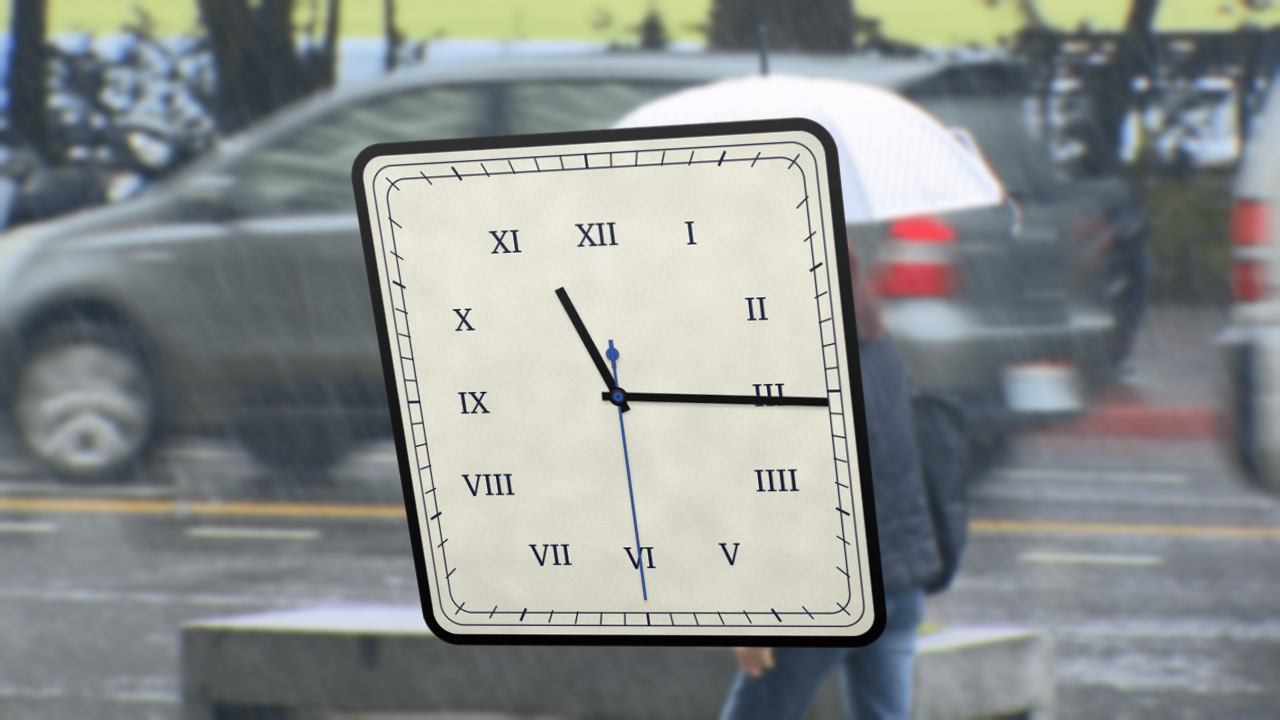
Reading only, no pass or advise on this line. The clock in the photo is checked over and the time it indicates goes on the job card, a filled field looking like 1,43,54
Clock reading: 11,15,30
